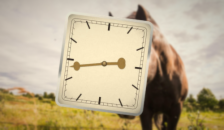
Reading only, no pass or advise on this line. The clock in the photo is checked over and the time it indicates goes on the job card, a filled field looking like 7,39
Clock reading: 2,43
